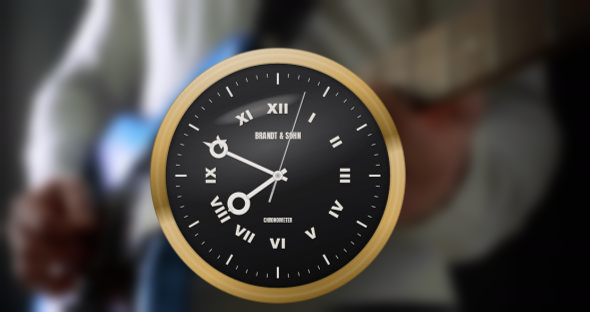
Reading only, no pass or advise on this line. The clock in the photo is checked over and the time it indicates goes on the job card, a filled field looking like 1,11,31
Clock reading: 7,49,03
